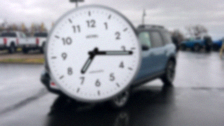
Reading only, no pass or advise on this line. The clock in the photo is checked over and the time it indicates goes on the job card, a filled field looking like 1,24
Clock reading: 7,16
